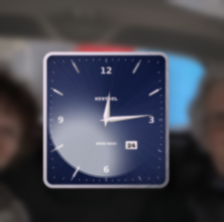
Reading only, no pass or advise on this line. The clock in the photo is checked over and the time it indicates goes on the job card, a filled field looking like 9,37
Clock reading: 12,14
